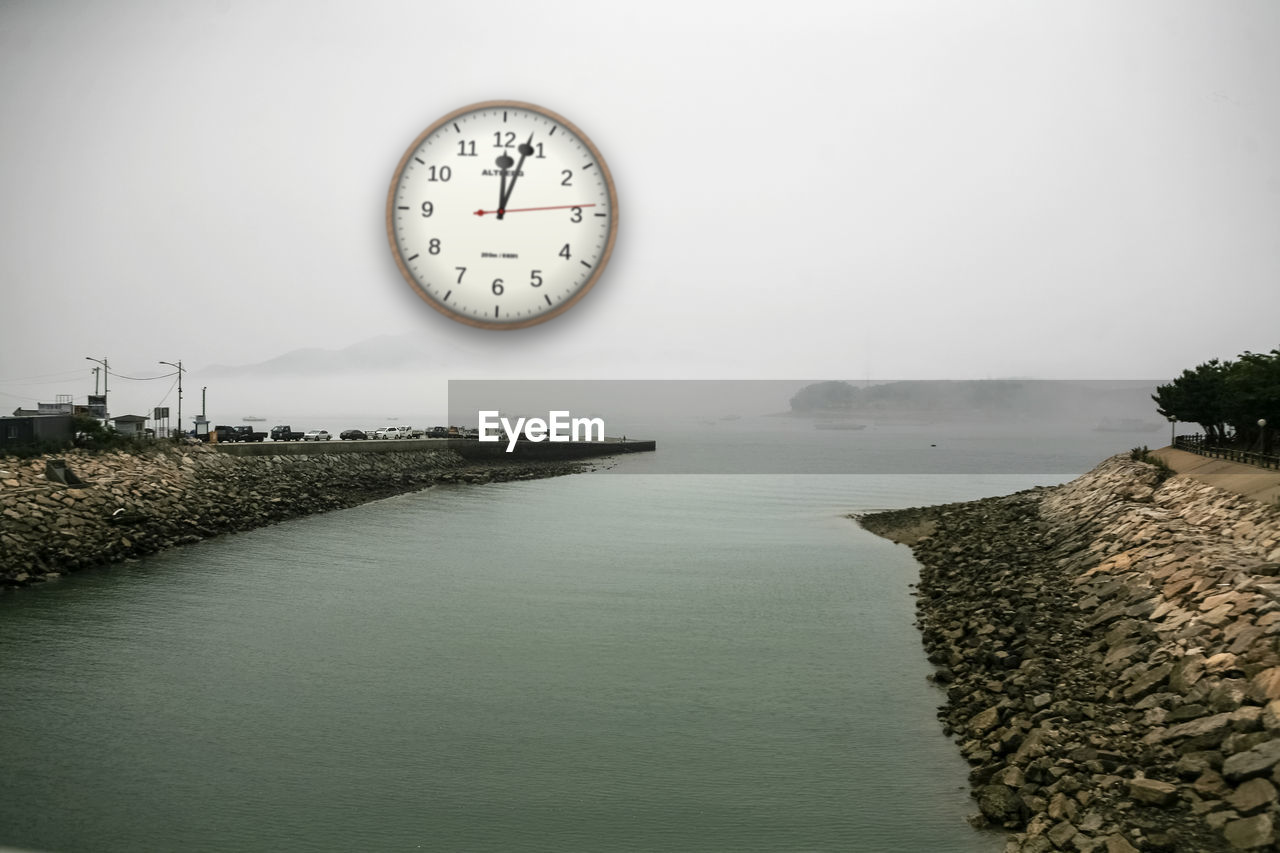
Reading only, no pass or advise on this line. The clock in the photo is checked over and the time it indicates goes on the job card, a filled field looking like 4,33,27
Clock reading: 12,03,14
